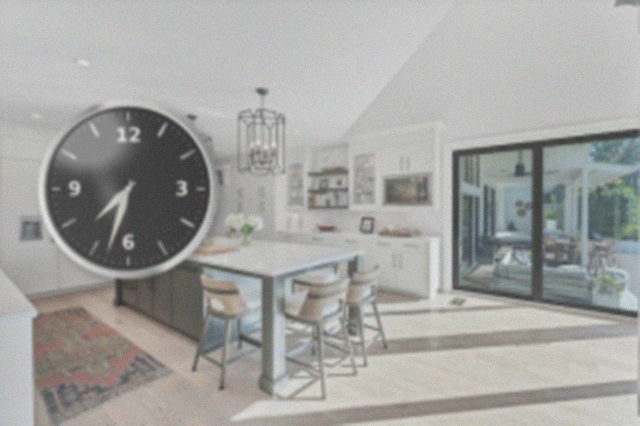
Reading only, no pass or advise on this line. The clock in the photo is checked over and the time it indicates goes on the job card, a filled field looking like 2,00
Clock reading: 7,33
